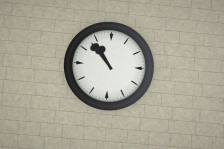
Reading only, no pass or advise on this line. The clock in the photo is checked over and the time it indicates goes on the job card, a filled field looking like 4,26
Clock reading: 10,53
